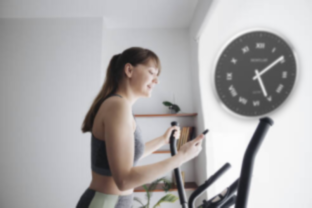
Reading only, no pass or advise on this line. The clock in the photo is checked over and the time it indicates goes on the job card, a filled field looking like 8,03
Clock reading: 5,09
